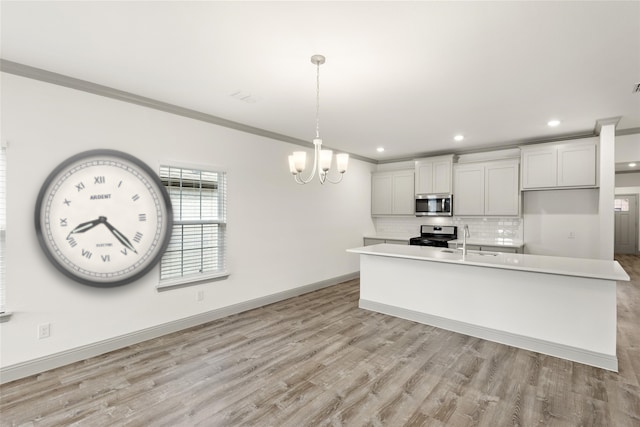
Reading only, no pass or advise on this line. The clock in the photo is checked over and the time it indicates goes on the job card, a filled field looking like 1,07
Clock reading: 8,23
